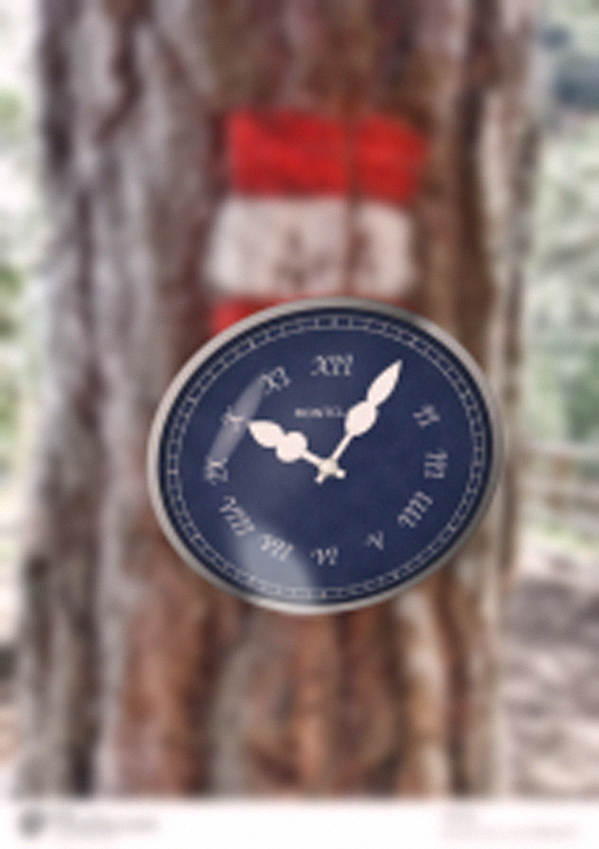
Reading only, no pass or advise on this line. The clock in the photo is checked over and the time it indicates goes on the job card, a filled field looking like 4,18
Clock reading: 10,05
